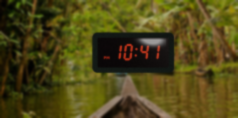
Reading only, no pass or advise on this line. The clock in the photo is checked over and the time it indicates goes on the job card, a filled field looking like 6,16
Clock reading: 10,41
